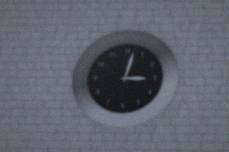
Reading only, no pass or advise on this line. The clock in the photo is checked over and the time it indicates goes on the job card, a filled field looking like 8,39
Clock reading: 3,02
